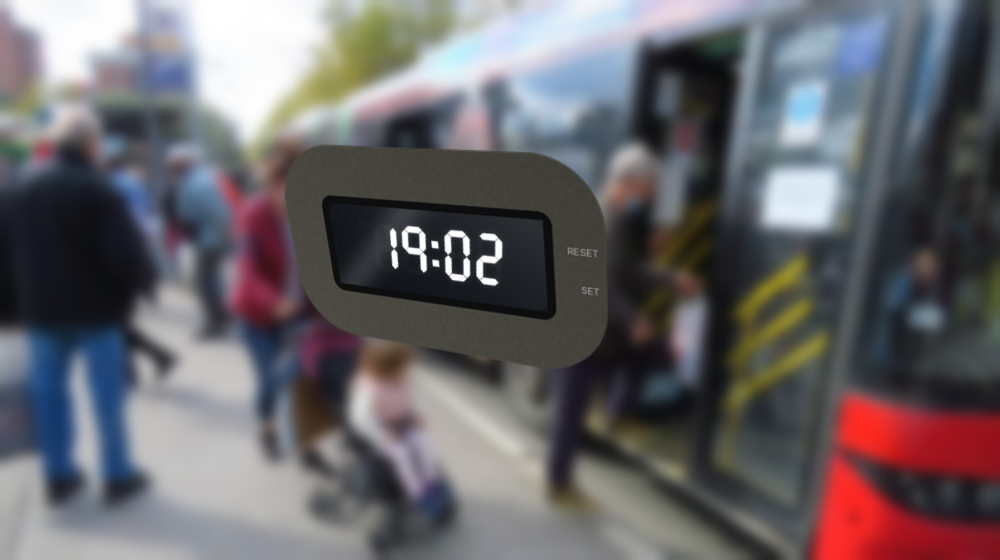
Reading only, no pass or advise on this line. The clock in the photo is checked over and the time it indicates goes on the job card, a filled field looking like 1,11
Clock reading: 19,02
